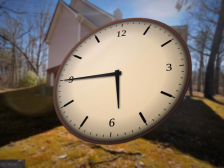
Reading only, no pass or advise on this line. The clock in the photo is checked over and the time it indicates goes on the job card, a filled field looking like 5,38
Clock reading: 5,45
